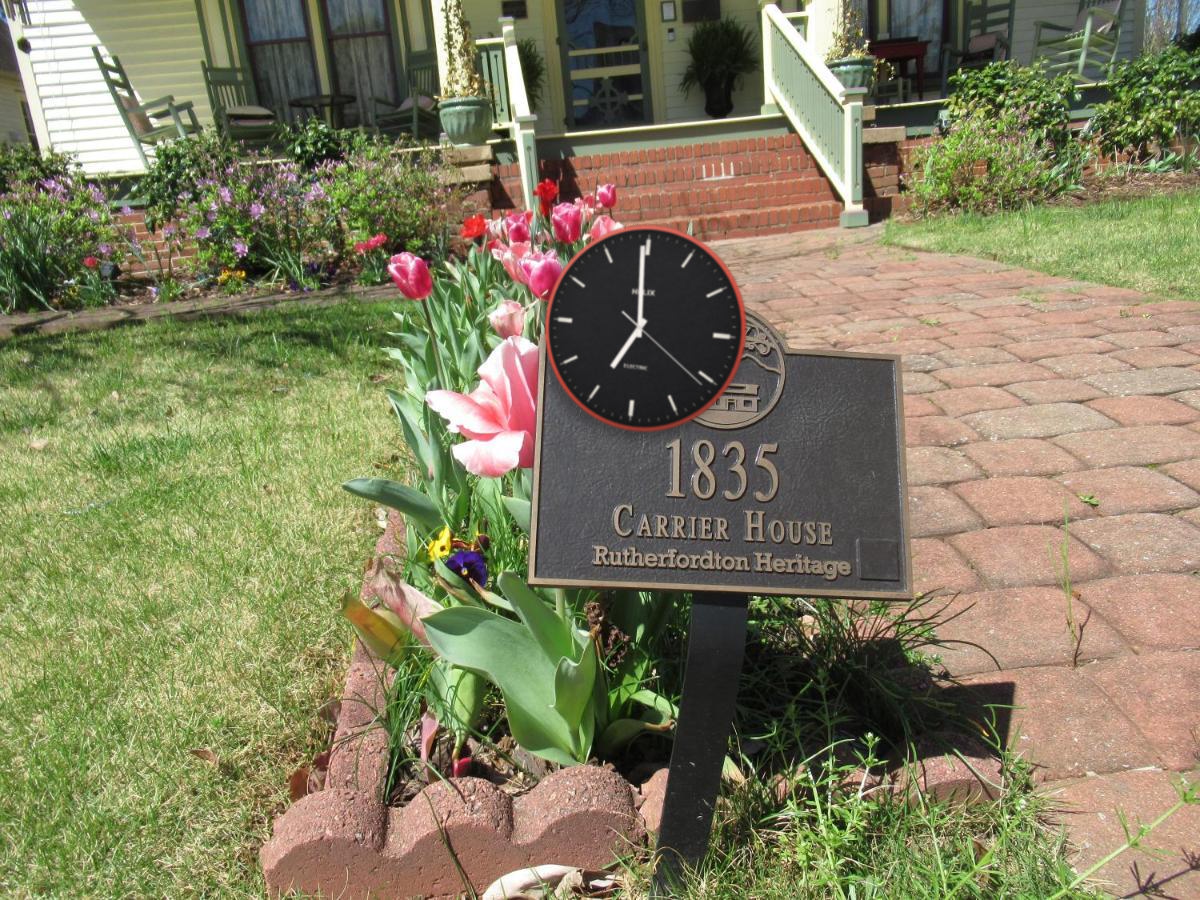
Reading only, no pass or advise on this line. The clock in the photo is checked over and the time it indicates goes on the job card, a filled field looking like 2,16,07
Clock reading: 6,59,21
